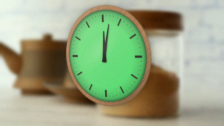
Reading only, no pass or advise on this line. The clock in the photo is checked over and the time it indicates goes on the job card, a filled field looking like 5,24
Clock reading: 12,02
